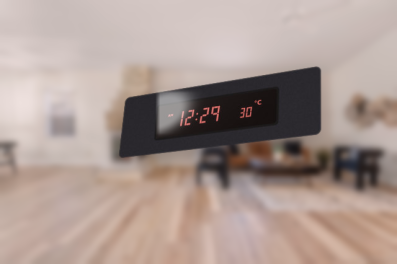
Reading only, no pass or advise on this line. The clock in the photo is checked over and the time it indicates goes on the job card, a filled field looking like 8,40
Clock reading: 12,29
